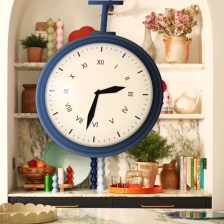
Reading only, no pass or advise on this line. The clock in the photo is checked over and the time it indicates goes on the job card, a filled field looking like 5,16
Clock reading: 2,32
